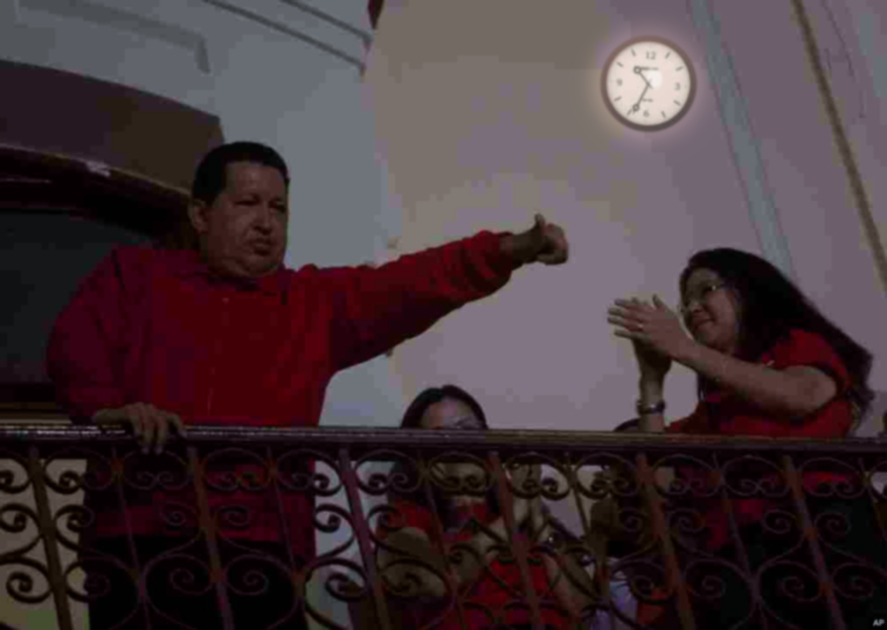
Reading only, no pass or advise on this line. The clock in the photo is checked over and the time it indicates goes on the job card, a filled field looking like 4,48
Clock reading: 10,34
